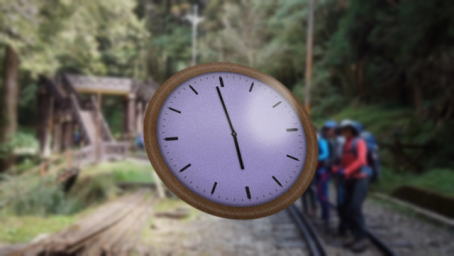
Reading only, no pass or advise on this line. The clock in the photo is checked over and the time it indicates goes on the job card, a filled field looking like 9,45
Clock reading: 5,59
